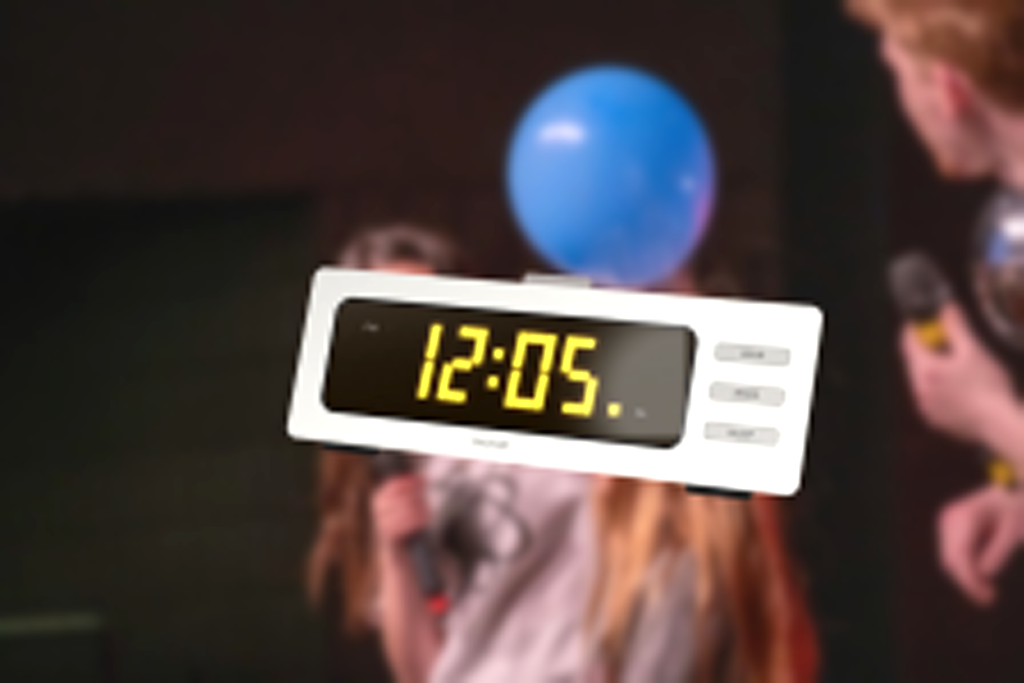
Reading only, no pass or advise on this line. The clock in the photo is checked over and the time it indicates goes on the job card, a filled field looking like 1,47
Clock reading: 12,05
